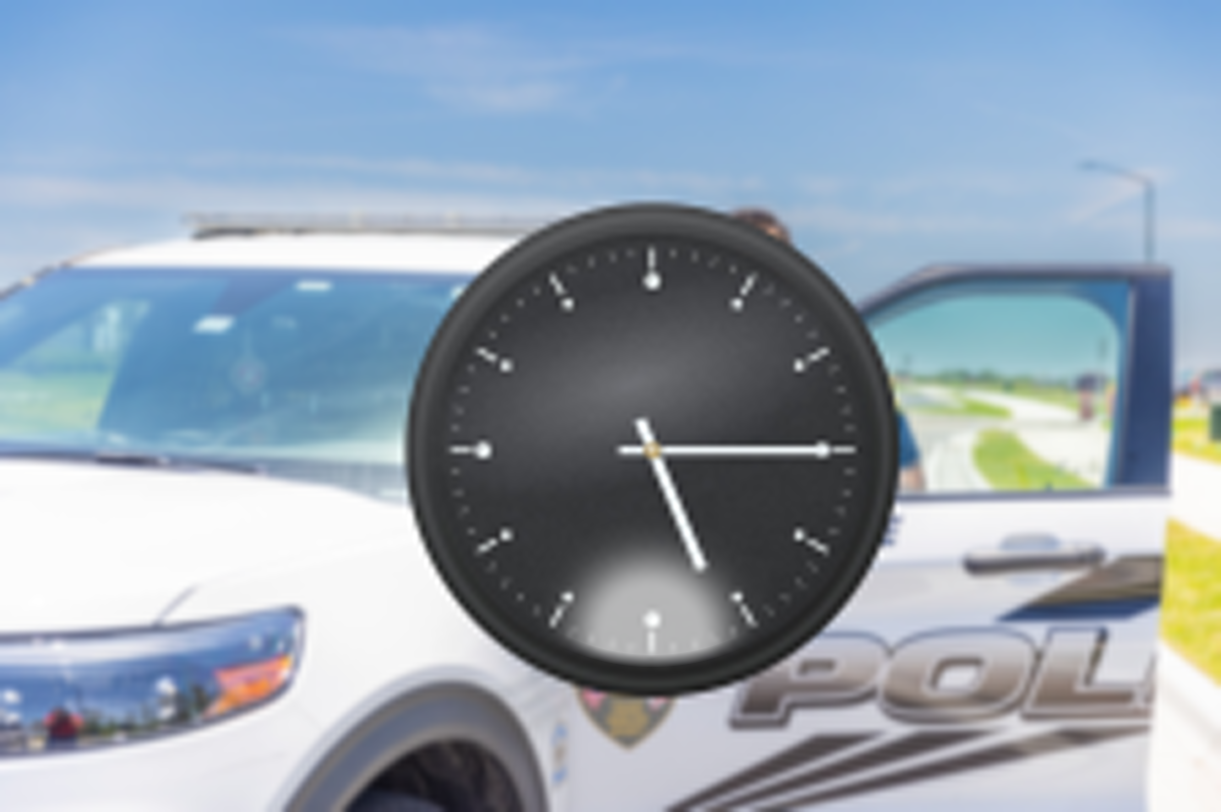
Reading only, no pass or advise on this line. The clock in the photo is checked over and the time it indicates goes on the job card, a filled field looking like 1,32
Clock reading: 5,15
